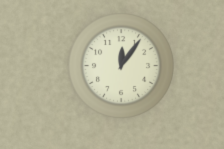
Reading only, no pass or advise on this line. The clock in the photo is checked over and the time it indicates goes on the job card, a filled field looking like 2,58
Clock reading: 12,06
